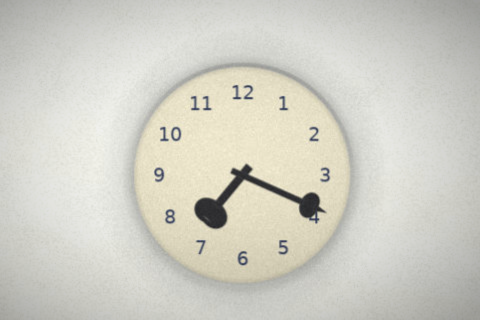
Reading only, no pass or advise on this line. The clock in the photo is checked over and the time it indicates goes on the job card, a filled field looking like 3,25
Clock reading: 7,19
